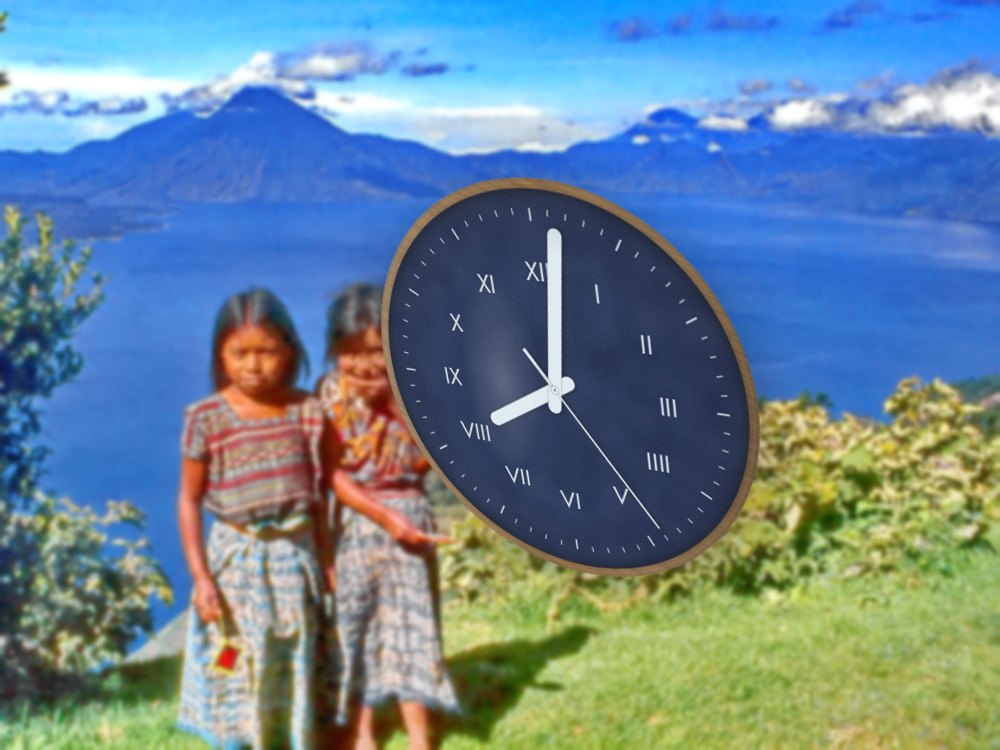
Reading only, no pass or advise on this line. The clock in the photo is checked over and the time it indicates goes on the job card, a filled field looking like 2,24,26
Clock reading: 8,01,24
